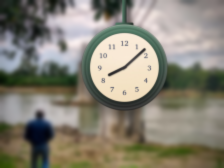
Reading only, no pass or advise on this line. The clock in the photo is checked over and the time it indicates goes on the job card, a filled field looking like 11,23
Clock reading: 8,08
